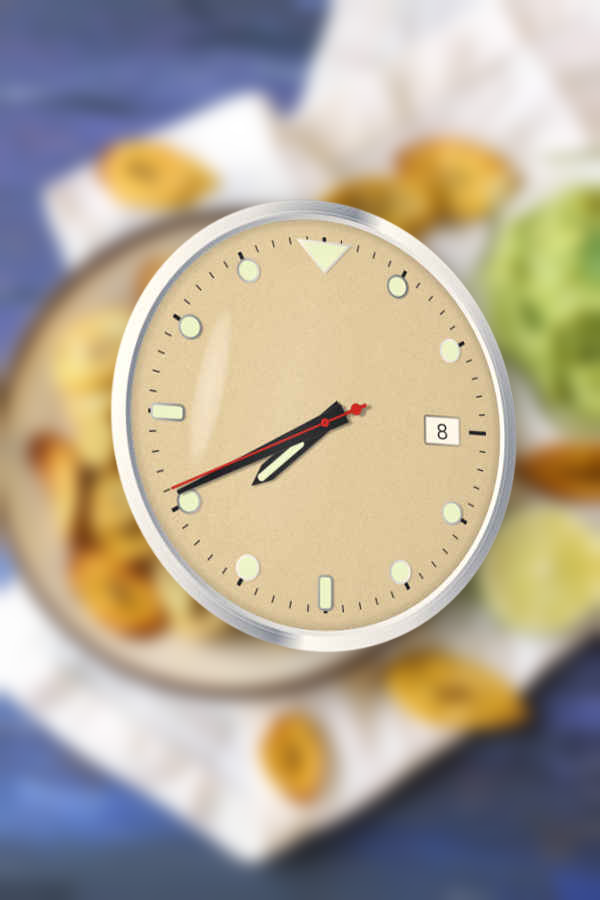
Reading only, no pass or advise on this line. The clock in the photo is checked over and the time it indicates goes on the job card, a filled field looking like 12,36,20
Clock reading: 7,40,41
